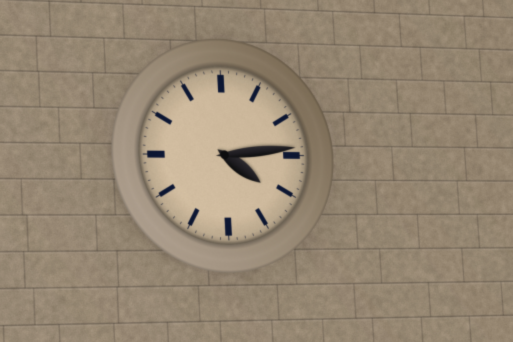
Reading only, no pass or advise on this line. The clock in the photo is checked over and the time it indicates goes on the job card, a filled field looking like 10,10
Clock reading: 4,14
